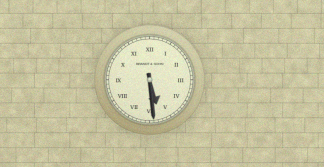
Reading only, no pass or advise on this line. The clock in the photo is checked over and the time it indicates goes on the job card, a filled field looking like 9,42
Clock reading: 5,29
